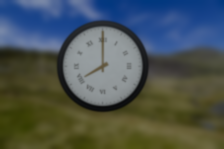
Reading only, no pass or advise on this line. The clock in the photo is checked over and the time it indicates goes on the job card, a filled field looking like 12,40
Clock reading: 8,00
